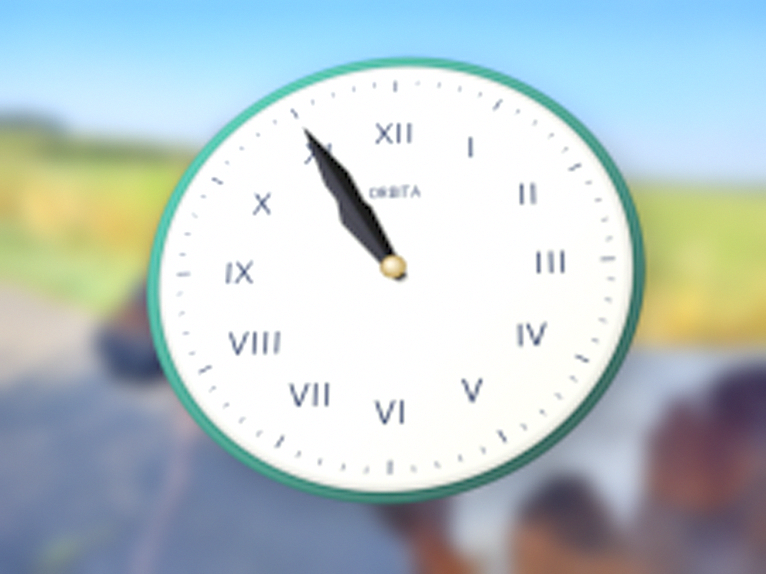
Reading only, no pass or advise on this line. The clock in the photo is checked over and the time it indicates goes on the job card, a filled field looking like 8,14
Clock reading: 10,55
